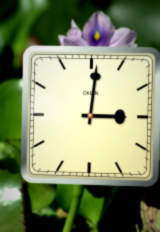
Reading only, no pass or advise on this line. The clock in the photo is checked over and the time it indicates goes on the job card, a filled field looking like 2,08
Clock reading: 3,01
